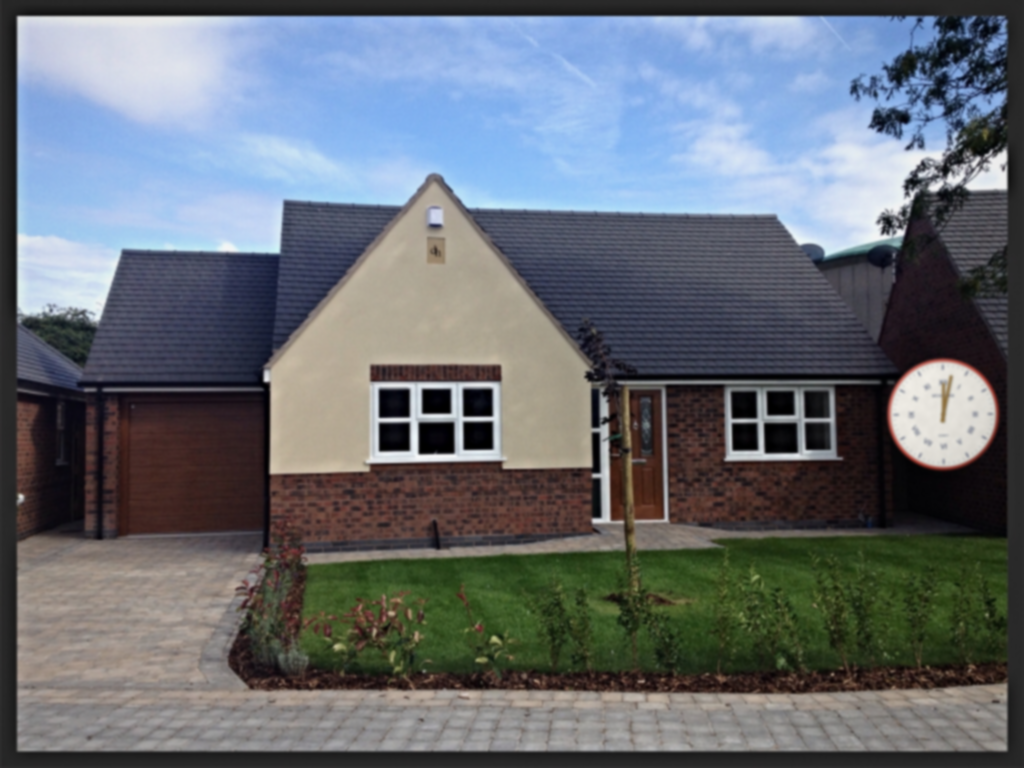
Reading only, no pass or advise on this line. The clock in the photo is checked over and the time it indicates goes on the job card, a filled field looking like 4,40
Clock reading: 12,02
